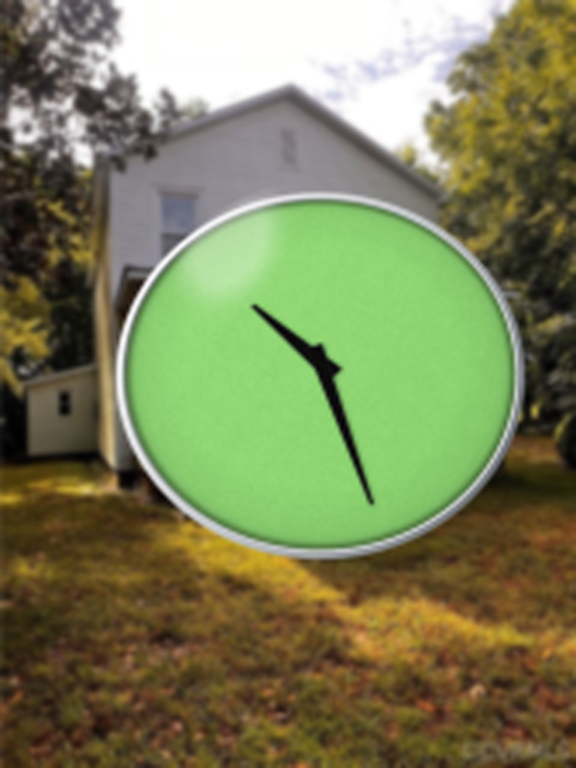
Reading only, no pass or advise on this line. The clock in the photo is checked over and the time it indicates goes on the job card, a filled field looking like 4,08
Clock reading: 10,27
